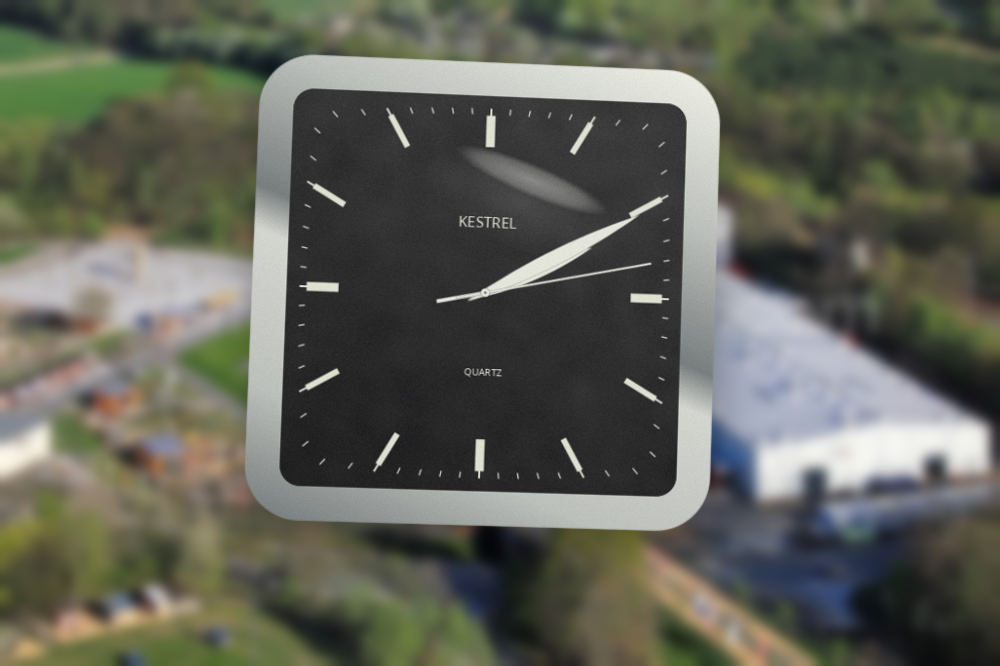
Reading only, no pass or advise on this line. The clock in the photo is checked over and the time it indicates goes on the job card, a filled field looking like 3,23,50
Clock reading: 2,10,13
